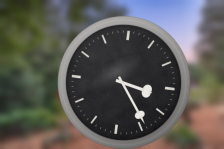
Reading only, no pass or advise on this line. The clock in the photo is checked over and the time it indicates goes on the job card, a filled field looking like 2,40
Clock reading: 3,24
